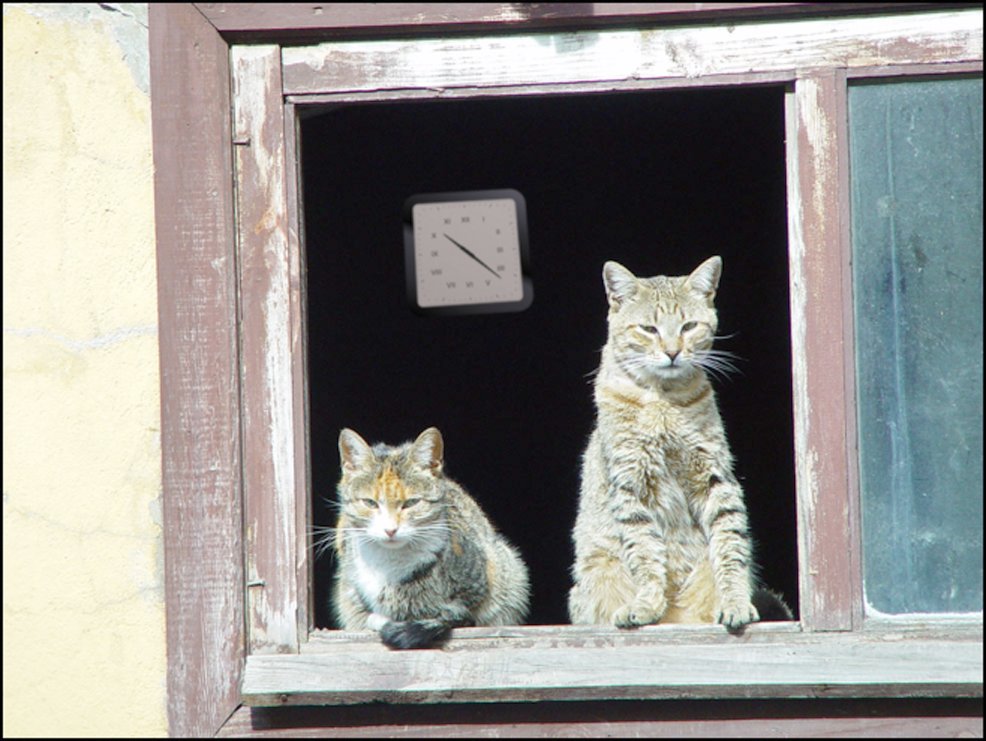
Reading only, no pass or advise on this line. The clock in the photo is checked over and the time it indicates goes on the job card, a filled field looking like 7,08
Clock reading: 10,22
